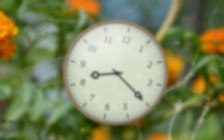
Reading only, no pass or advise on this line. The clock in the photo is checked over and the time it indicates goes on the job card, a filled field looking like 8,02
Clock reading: 8,20
